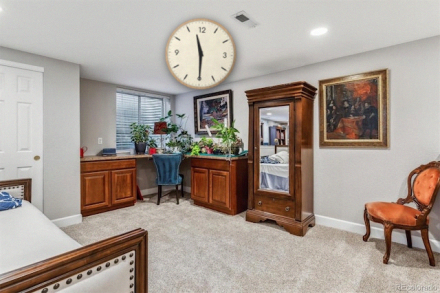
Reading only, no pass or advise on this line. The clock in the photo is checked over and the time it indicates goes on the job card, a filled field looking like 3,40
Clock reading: 11,30
